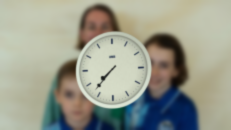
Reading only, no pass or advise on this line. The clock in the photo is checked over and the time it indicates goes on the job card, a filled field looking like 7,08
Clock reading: 7,37
